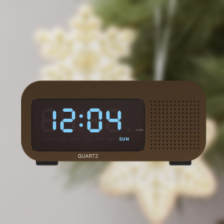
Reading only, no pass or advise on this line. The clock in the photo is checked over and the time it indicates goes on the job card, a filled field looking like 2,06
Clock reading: 12,04
